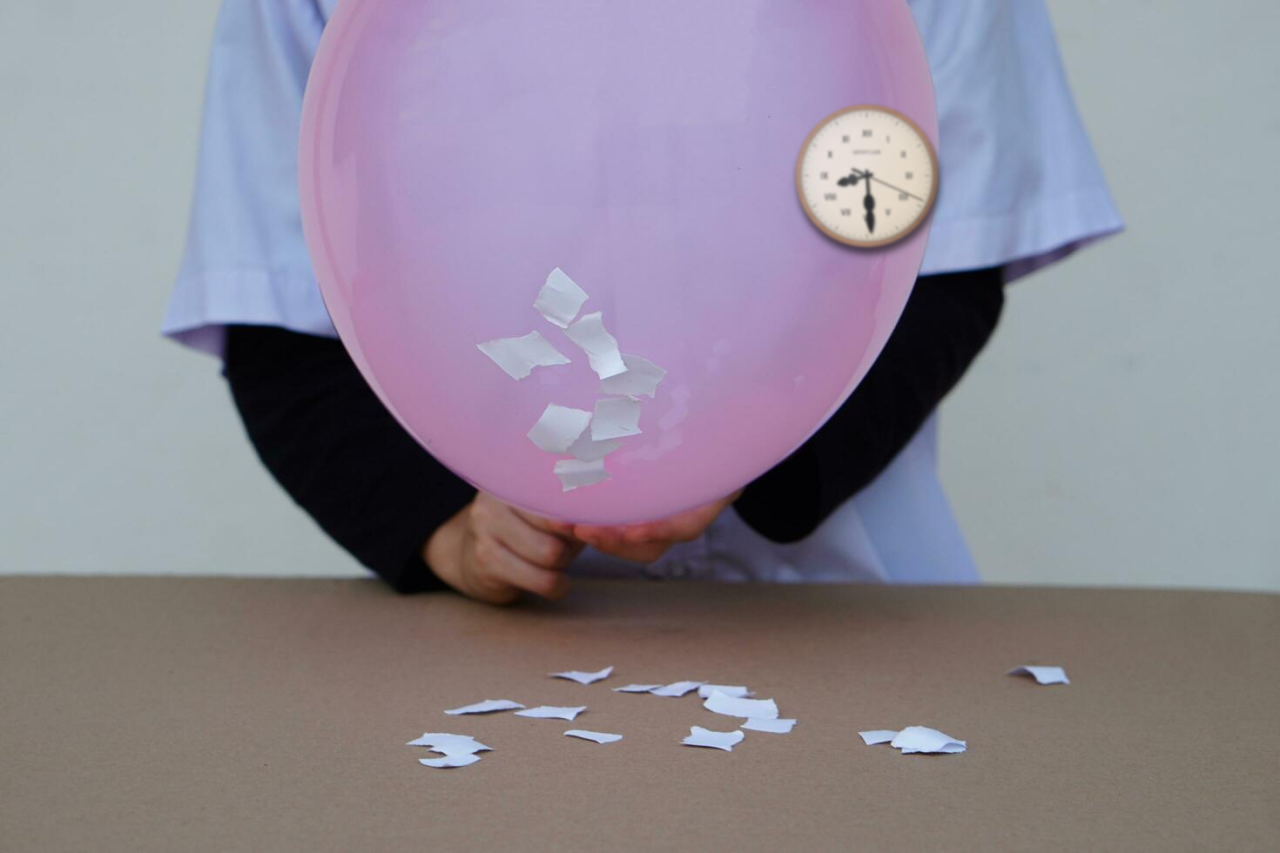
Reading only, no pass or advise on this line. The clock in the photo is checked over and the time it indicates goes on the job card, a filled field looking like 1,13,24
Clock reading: 8,29,19
